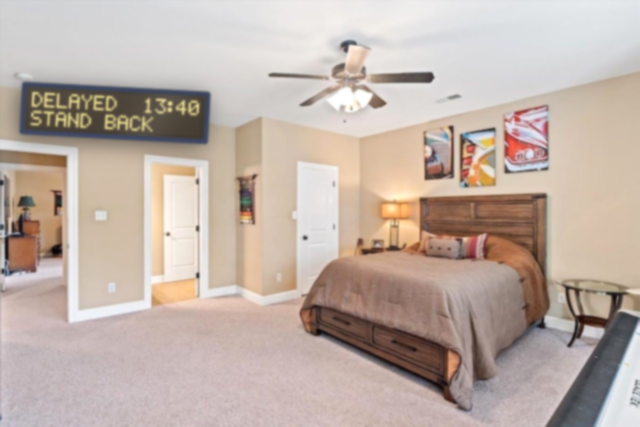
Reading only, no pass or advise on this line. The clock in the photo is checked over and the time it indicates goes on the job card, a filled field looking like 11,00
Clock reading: 13,40
